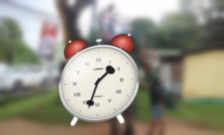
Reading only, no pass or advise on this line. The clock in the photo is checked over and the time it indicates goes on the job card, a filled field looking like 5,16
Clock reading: 1,33
